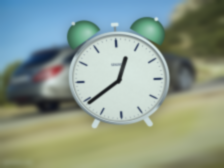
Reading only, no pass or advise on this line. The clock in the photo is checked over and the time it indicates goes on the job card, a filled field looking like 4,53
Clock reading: 12,39
